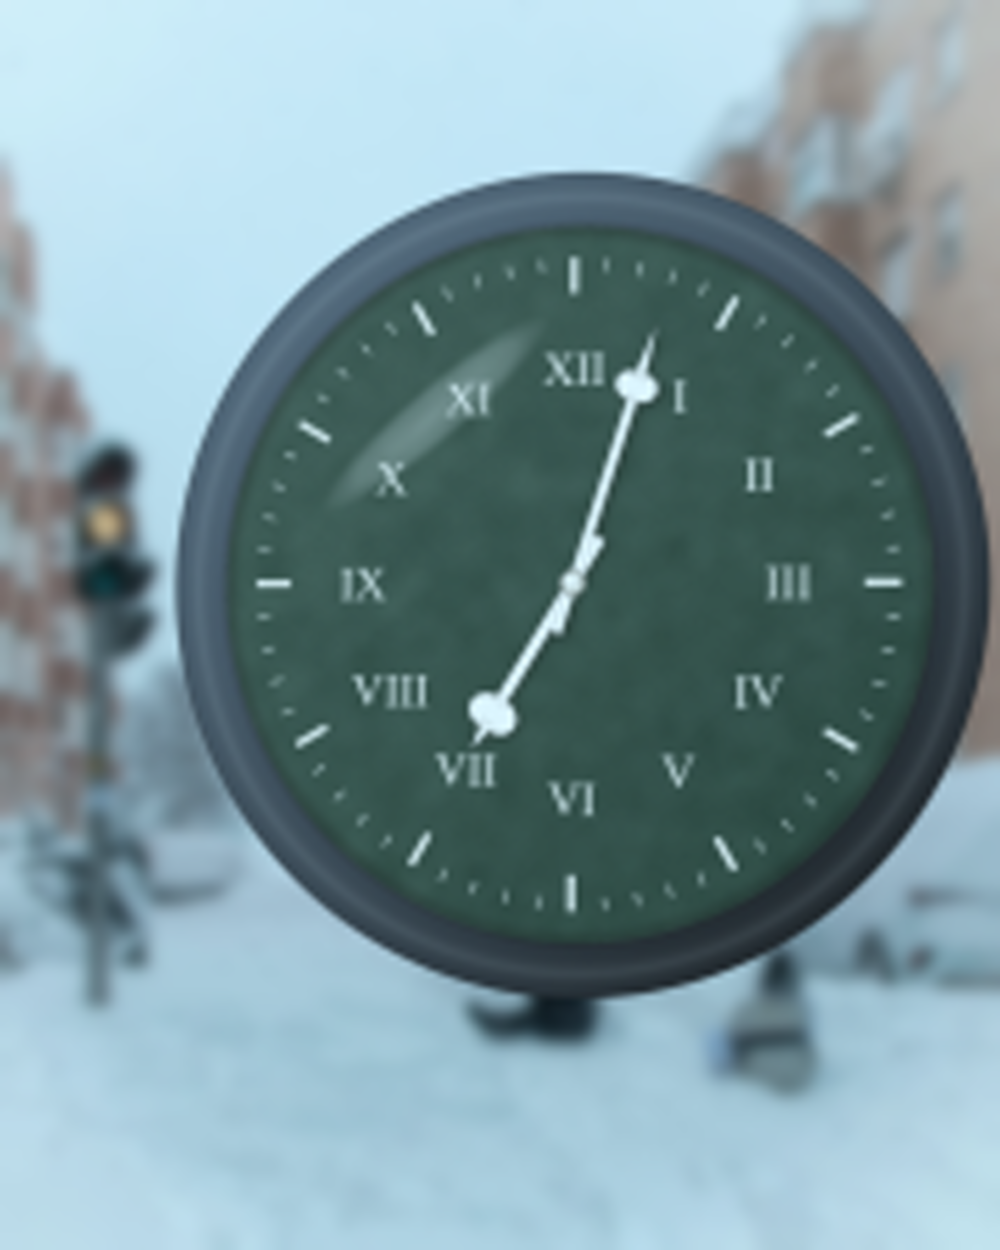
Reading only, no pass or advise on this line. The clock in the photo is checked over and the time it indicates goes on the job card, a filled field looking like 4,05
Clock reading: 7,03
